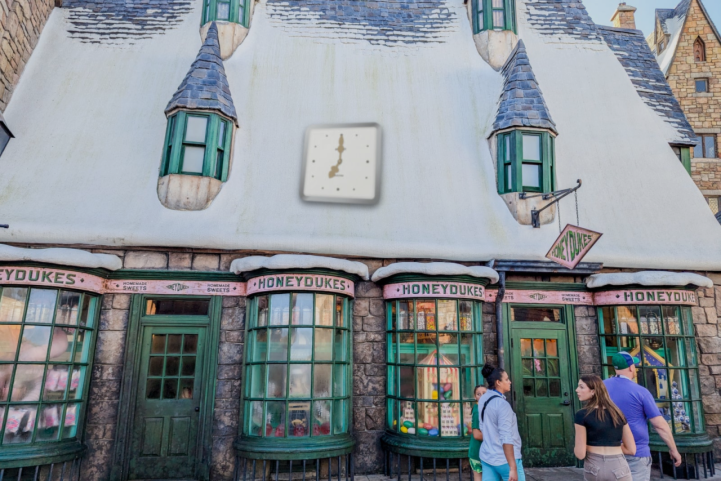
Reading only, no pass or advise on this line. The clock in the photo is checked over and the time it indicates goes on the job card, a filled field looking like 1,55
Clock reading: 7,00
